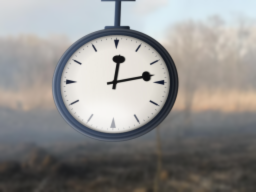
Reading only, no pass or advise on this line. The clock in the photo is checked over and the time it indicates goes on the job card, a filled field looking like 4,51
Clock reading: 12,13
